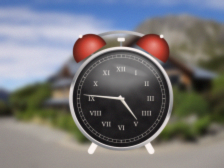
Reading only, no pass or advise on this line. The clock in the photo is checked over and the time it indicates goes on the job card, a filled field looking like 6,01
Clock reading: 4,46
